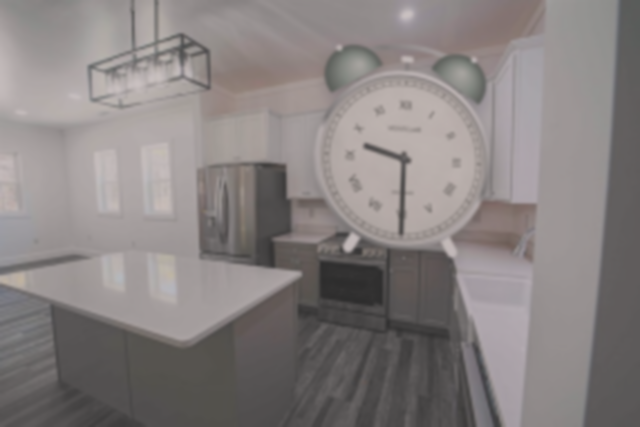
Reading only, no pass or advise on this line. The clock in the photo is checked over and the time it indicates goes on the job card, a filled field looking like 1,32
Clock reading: 9,30
